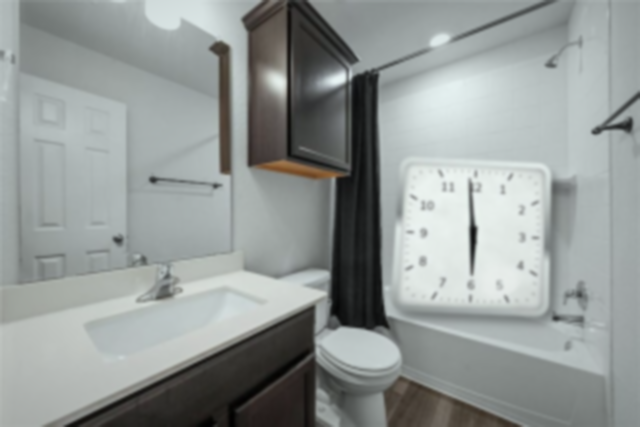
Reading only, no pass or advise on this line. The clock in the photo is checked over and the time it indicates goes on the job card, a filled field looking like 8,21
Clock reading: 5,59
